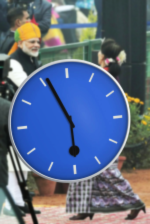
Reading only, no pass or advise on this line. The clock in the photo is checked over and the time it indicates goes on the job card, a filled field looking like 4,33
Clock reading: 5,56
